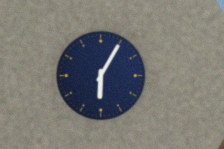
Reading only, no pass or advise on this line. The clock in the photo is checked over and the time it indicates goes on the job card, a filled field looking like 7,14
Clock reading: 6,05
